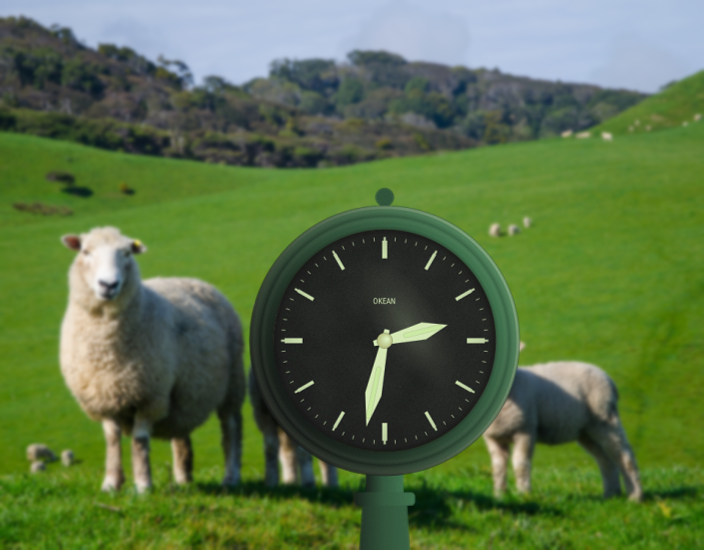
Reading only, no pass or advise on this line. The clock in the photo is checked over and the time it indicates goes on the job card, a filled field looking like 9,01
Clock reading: 2,32
